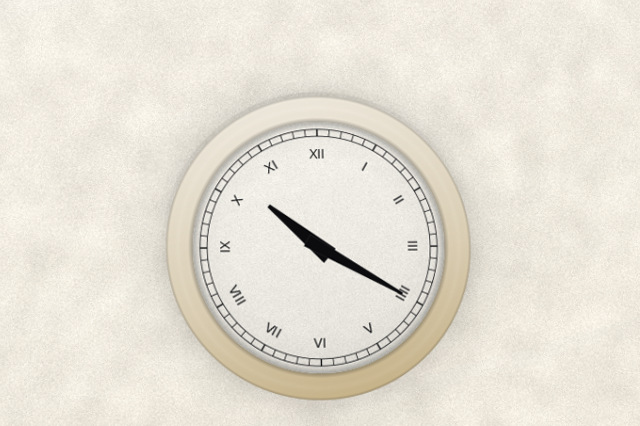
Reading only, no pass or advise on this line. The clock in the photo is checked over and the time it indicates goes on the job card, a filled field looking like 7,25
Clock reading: 10,20
